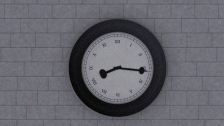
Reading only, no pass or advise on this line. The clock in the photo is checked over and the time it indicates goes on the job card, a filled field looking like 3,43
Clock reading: 8,16
